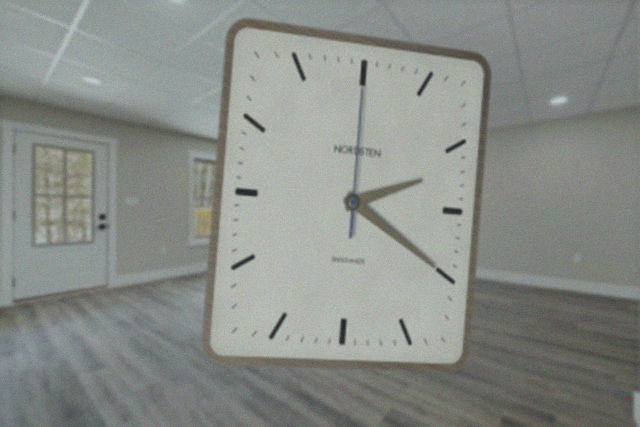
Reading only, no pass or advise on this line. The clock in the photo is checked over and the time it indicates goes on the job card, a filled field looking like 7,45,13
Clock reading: 2,20,00
